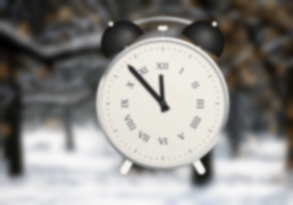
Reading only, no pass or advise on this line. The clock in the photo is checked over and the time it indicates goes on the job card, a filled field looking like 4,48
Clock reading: 11,53
